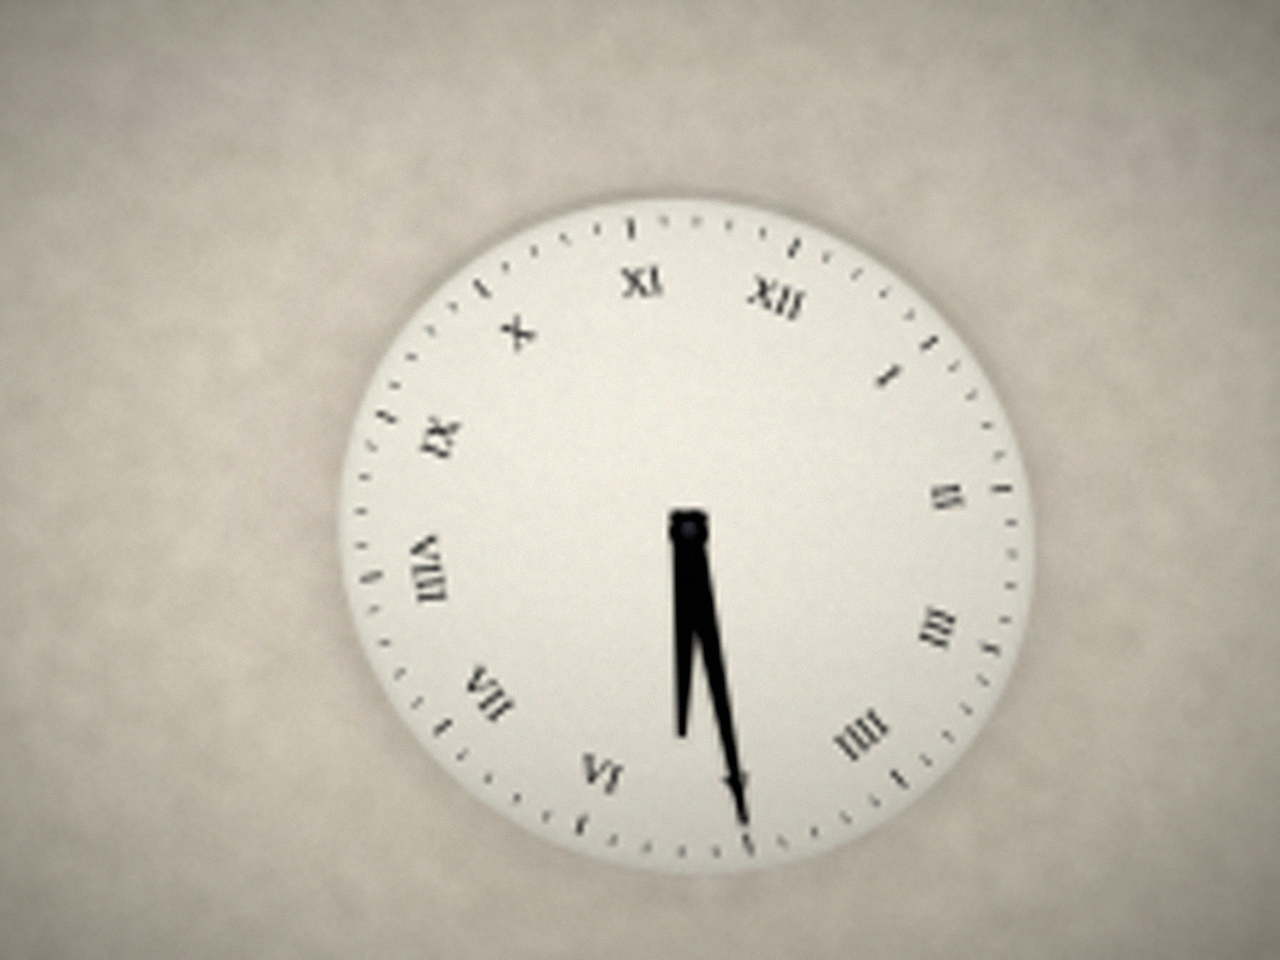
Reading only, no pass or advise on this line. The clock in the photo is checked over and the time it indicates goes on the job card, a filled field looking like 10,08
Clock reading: 5,25
